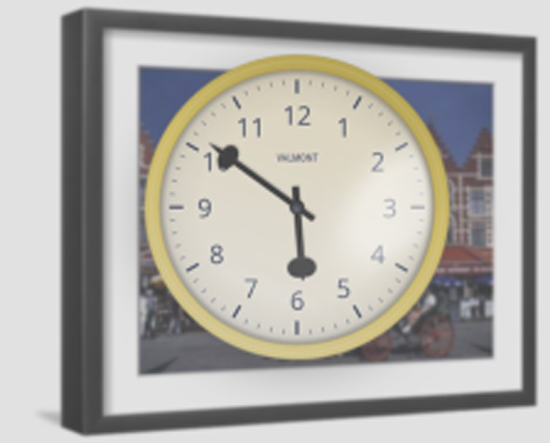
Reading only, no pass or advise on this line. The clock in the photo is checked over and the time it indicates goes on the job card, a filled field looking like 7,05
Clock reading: 5,51
